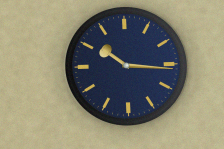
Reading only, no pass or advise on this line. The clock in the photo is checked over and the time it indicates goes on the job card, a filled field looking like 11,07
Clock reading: 10,16
